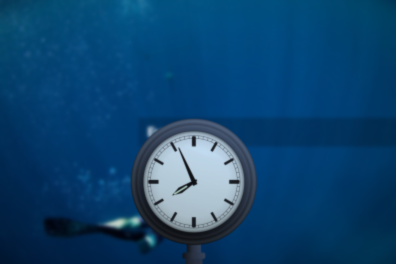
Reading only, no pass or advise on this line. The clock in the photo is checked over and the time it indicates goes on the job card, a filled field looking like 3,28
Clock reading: 7,56
